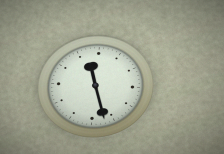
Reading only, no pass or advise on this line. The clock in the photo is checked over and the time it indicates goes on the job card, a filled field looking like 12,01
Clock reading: 11,27
